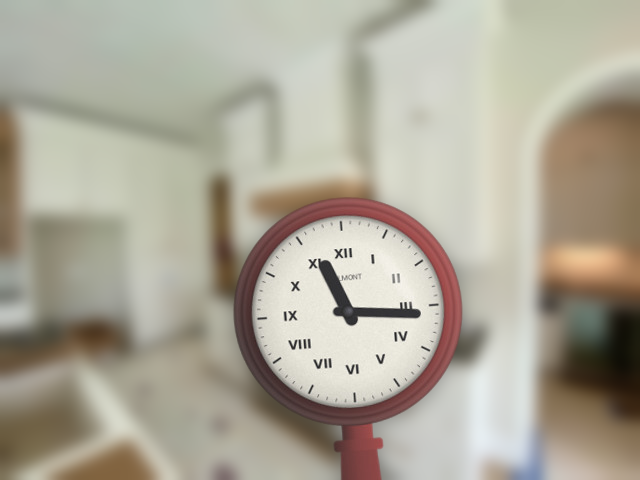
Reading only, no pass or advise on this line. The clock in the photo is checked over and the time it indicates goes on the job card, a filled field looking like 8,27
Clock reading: 11,16
